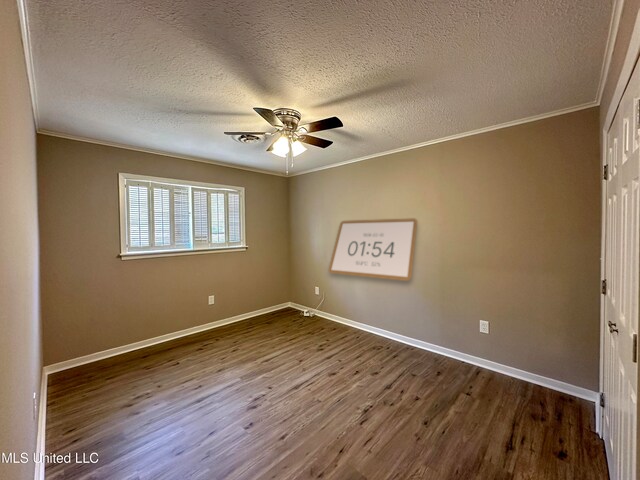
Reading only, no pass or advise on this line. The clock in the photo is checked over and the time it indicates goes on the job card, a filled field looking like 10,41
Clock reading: 1,54
